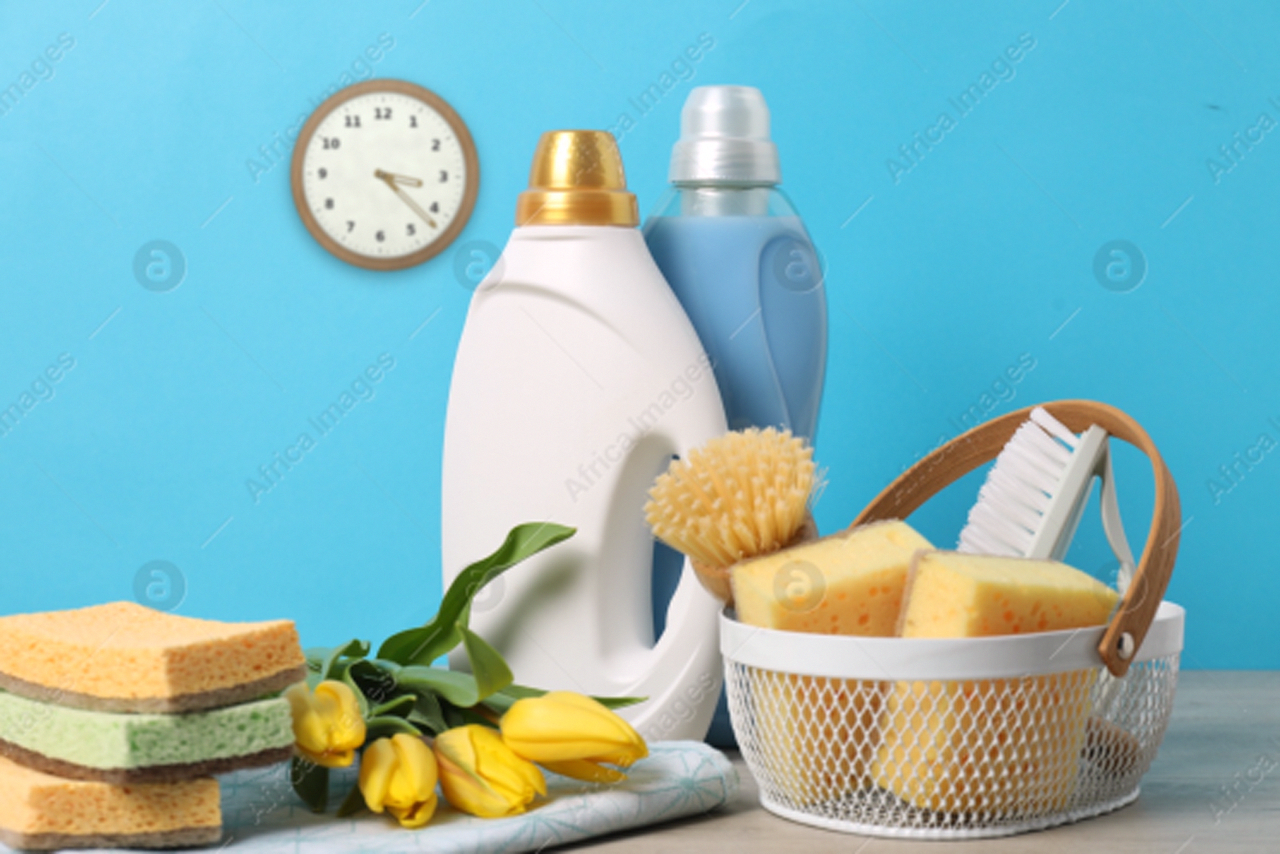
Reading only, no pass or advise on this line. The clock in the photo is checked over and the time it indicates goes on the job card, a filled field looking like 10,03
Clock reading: 3,22
